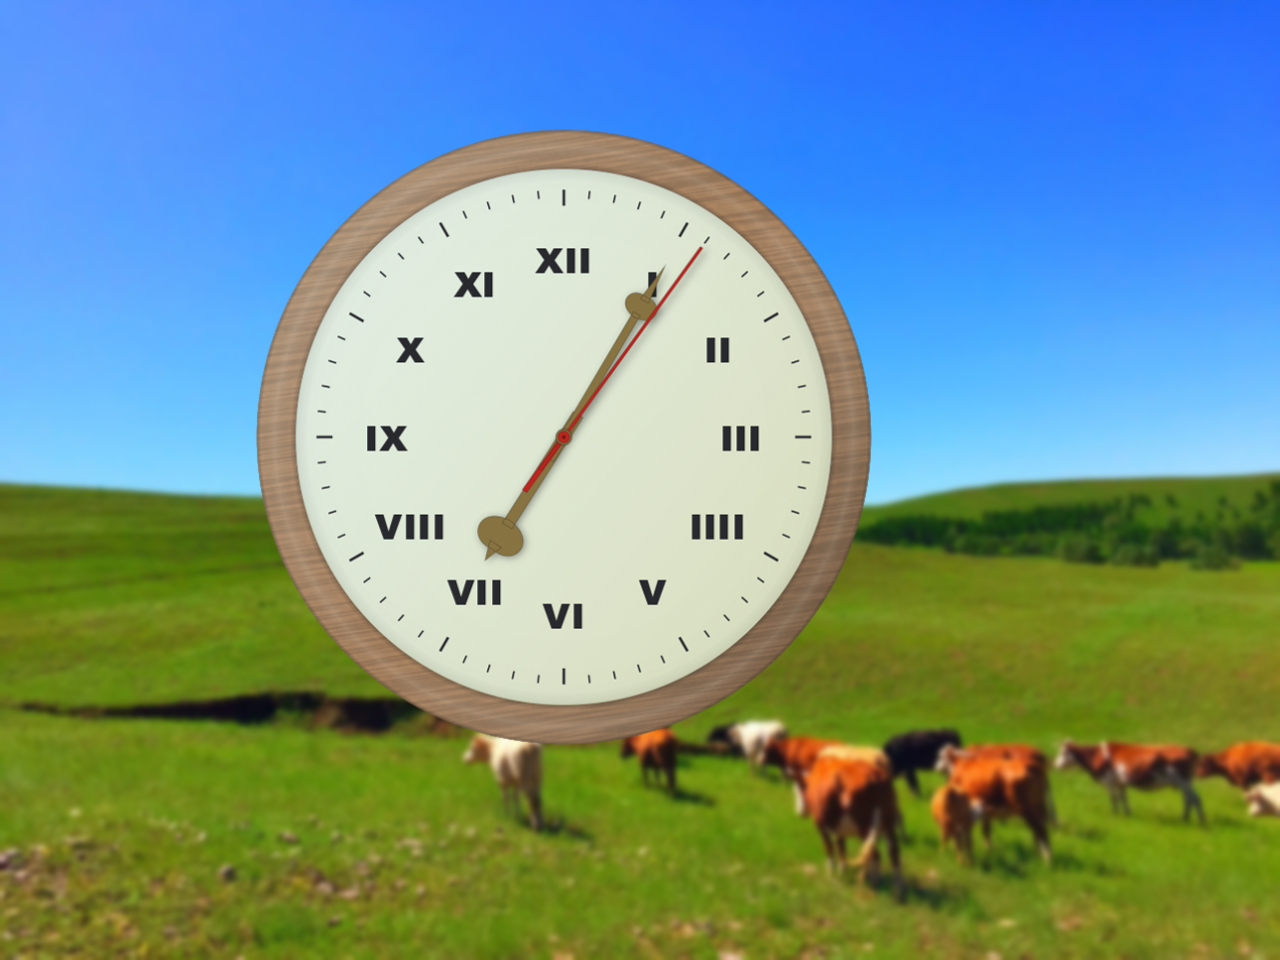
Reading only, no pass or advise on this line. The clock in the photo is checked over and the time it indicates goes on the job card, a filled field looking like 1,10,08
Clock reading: 7,05,06
